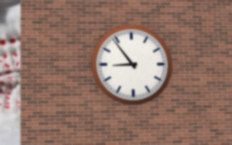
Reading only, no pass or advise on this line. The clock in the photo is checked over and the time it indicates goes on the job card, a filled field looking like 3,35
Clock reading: 8,54
